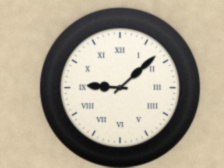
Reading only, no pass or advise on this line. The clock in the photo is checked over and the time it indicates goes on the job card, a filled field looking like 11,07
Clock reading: 9,08
